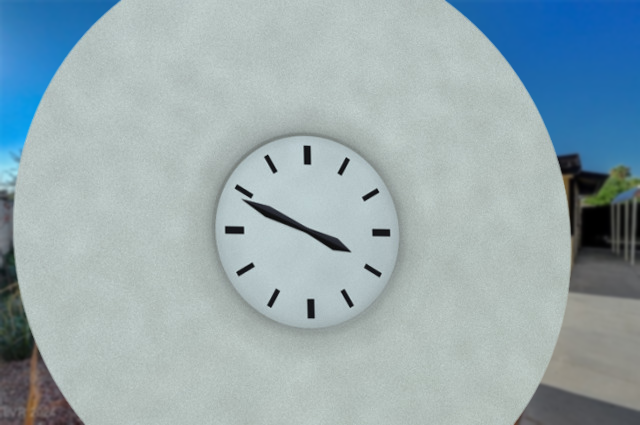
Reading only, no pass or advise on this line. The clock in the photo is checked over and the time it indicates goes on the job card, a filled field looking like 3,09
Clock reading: 3,49
